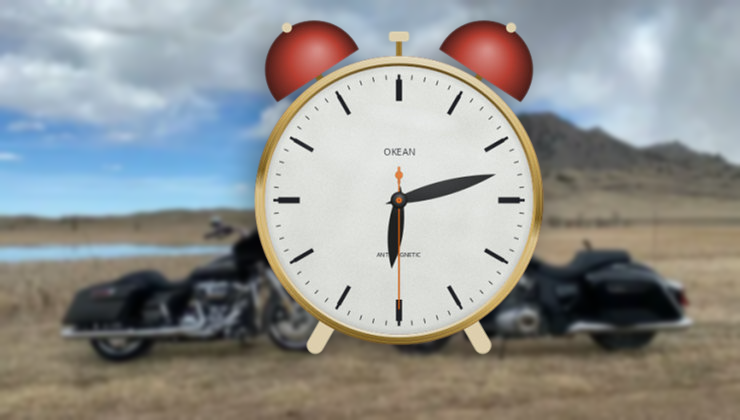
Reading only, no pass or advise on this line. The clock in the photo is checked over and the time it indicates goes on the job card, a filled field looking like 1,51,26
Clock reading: 6,12,30
